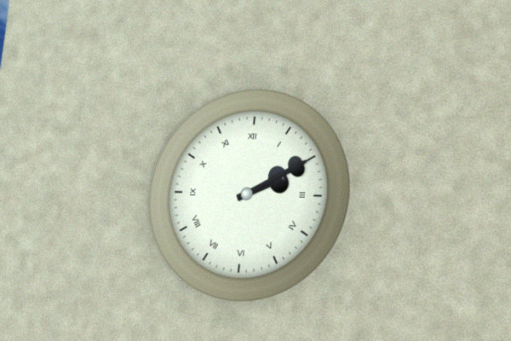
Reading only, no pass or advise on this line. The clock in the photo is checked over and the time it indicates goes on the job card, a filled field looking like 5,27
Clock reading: 2,10
